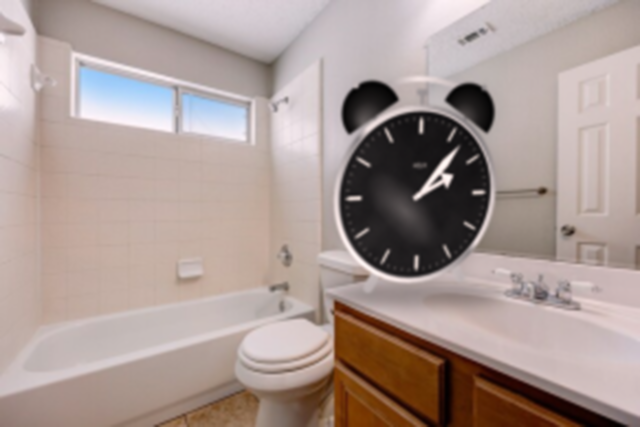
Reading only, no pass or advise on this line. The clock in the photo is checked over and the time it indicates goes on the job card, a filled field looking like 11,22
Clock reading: 2,07
